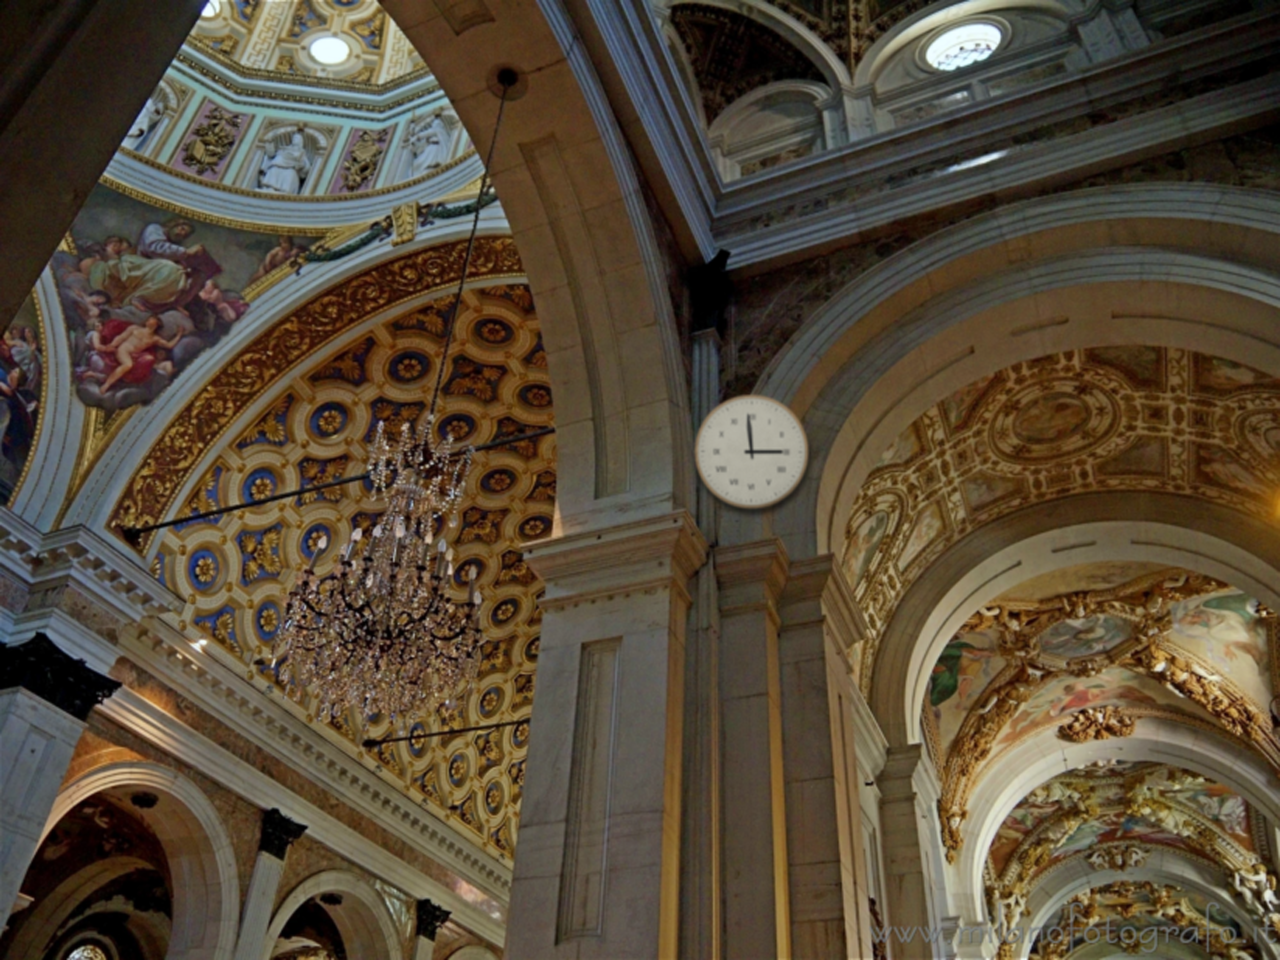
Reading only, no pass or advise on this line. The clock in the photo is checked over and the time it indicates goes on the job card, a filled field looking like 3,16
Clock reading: 2,59
